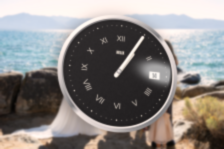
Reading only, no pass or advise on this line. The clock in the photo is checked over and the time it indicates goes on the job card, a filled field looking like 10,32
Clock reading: 1,05
